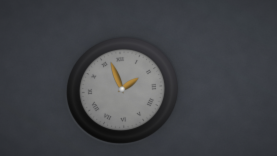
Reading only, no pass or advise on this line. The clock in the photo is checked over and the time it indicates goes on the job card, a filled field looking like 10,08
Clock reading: 1,57
